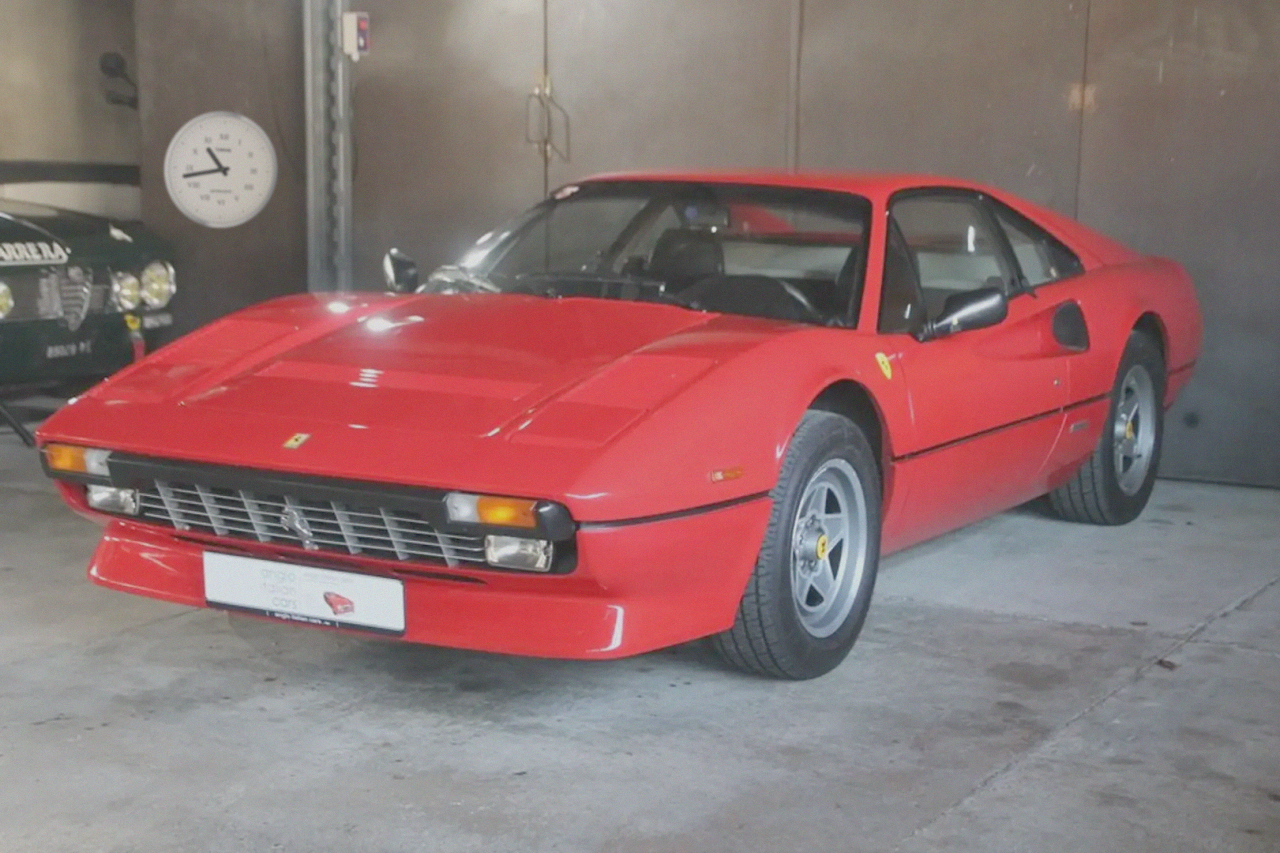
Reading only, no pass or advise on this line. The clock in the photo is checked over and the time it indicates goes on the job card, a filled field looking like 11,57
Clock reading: 10,43
